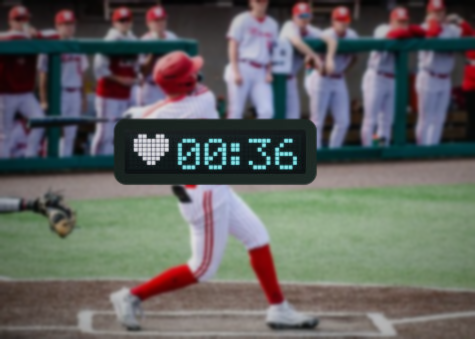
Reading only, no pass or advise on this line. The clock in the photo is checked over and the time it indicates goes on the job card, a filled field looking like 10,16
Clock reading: 0,36
